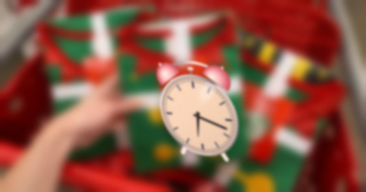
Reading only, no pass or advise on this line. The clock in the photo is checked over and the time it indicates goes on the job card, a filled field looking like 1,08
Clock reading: 6,18
